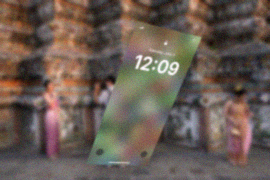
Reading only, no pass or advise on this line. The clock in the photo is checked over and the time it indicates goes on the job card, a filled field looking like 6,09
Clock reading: 12,09
